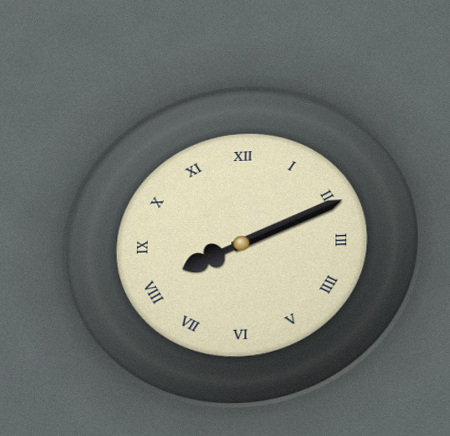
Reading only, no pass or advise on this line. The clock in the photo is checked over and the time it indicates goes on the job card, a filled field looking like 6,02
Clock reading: 8,11
